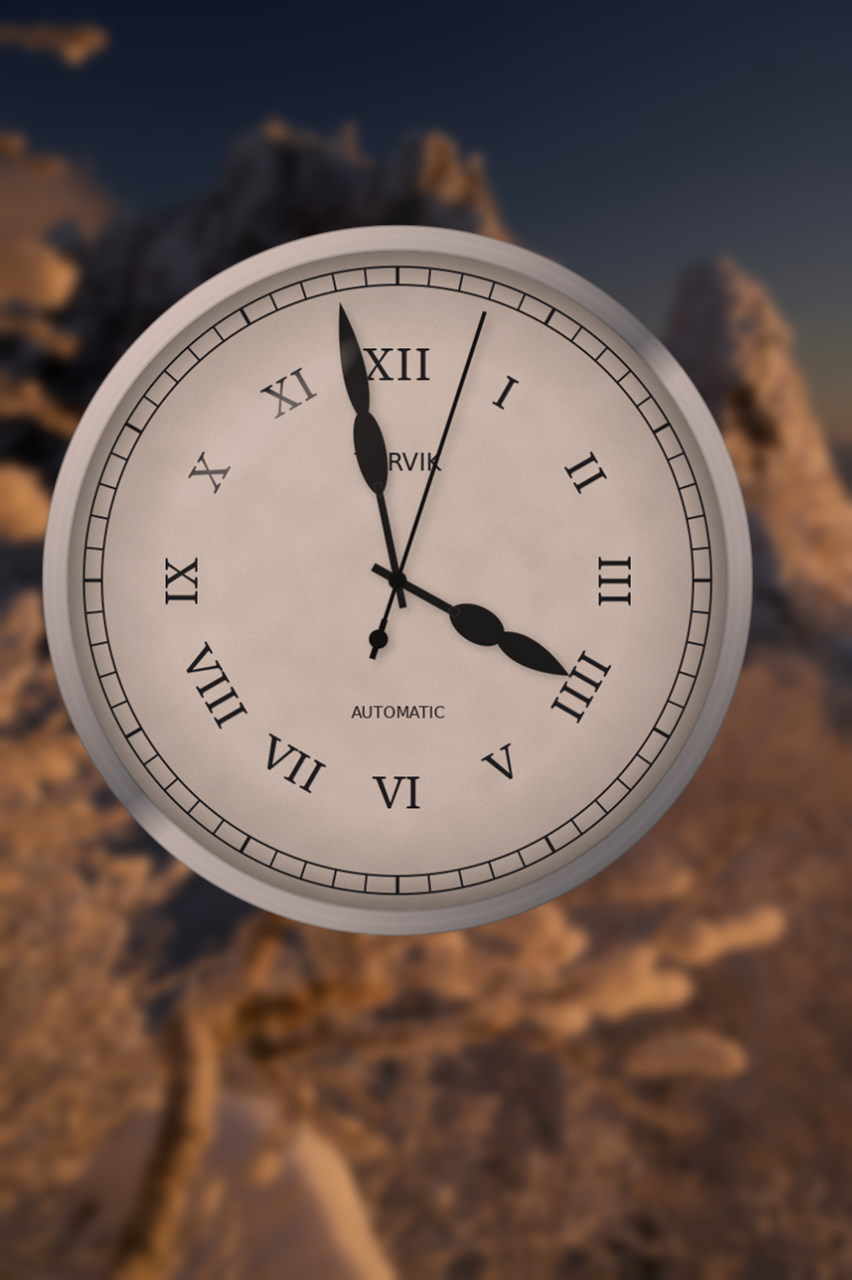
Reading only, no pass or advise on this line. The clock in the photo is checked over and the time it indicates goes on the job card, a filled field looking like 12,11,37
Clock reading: 3,58,03
